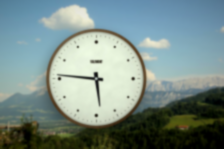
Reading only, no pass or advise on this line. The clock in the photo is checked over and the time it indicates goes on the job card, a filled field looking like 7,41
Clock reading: 5,46
